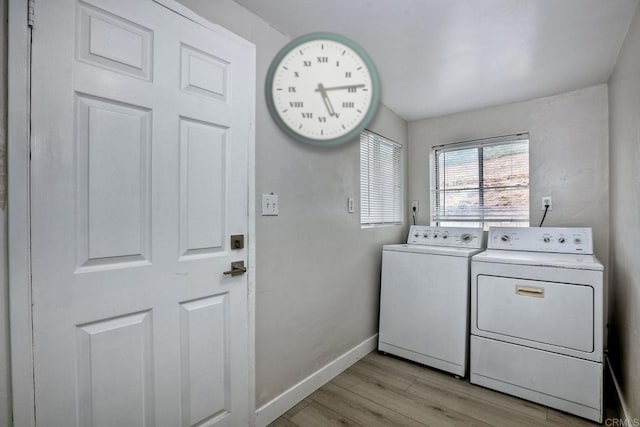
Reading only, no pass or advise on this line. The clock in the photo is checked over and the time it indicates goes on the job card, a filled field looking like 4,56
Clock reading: 5,14
